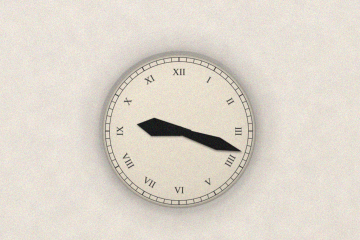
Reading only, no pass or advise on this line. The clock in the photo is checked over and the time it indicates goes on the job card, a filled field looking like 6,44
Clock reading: 9,18
